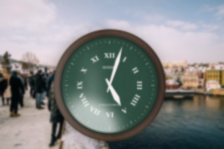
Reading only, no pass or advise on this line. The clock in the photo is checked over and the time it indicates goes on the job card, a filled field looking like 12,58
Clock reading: 5,03
